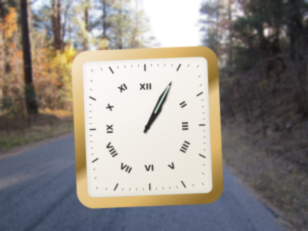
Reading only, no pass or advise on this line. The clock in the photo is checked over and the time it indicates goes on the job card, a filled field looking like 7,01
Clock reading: 1,05
